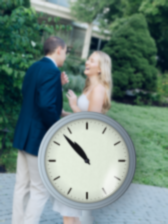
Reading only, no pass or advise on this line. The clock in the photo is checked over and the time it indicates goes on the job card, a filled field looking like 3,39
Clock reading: 10,53
